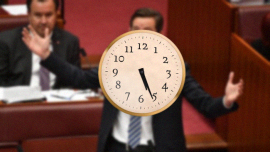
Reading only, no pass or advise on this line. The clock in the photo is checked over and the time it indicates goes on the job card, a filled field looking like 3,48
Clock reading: 5,26
